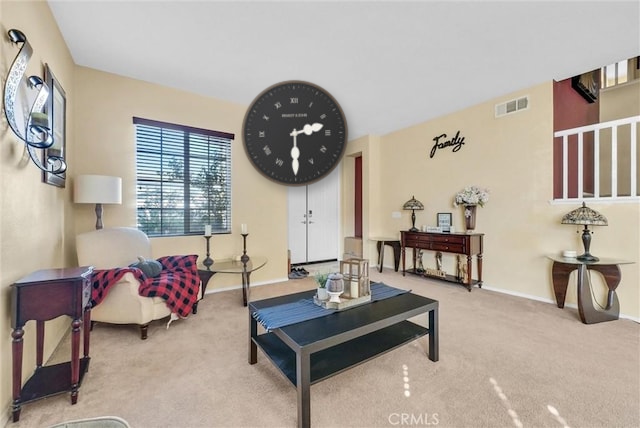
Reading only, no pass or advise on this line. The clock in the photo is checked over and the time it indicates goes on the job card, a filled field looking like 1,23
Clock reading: 2,30
